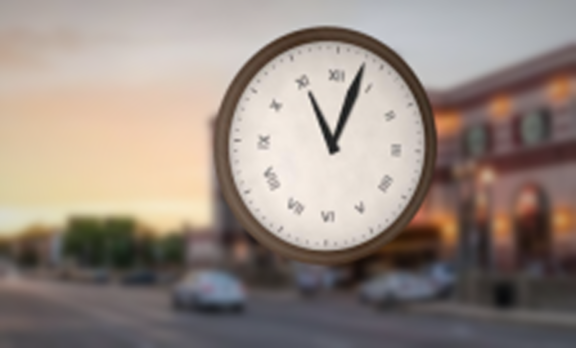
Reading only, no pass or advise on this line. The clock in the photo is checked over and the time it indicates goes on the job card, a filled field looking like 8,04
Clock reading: 11,03
